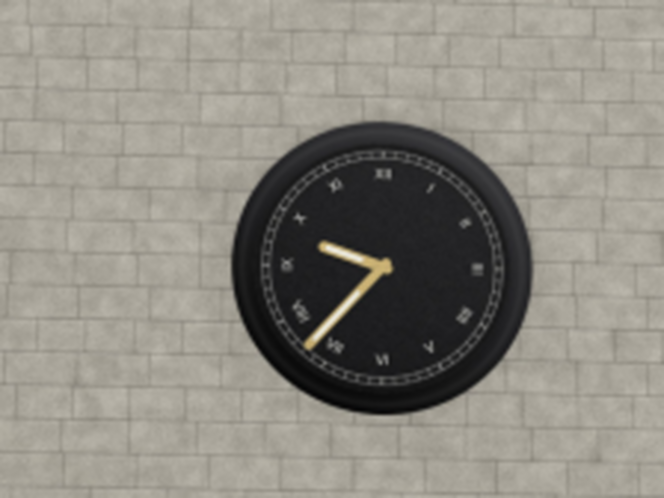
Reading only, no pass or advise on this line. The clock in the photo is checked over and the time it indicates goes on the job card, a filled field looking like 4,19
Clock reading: 9,37
